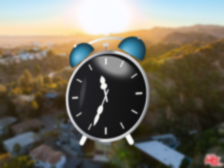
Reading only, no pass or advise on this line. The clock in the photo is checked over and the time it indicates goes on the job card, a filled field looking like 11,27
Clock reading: 11,34
